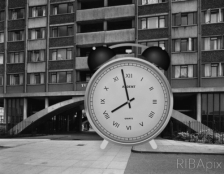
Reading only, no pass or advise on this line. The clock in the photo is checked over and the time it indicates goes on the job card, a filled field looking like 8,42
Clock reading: 7,58
